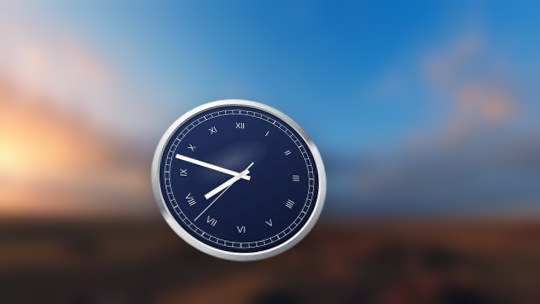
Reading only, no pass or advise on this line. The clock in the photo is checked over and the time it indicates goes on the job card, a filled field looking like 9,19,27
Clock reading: 7,47,37
